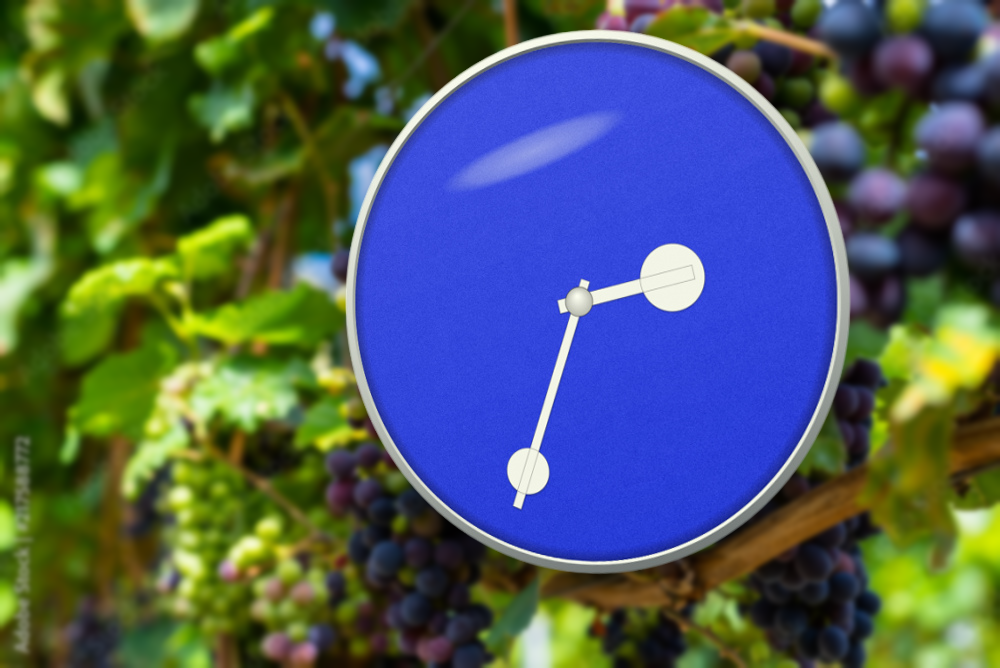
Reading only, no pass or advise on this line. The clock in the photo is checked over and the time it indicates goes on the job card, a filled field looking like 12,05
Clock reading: 2,33
